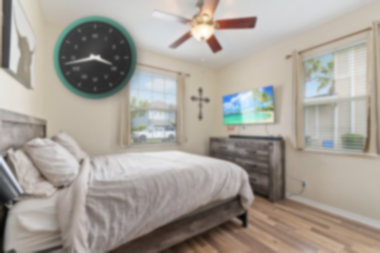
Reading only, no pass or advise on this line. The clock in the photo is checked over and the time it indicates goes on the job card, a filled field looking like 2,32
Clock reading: 3,43
